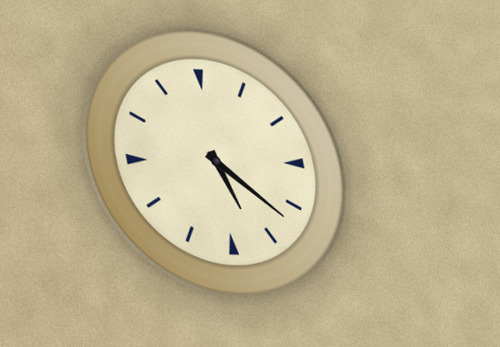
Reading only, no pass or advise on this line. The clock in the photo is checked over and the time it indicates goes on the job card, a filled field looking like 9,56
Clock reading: 5,22
